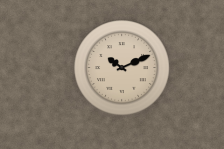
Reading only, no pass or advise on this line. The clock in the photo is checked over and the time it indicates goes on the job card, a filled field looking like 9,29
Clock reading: 10,11
